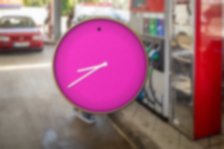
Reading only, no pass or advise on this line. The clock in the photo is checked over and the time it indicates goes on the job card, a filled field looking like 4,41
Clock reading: 8,40
